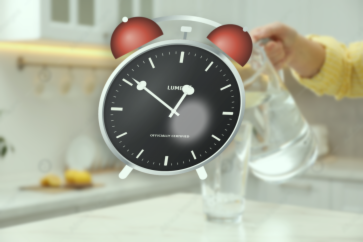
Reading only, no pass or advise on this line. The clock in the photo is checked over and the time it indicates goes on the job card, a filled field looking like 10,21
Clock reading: 12,51
